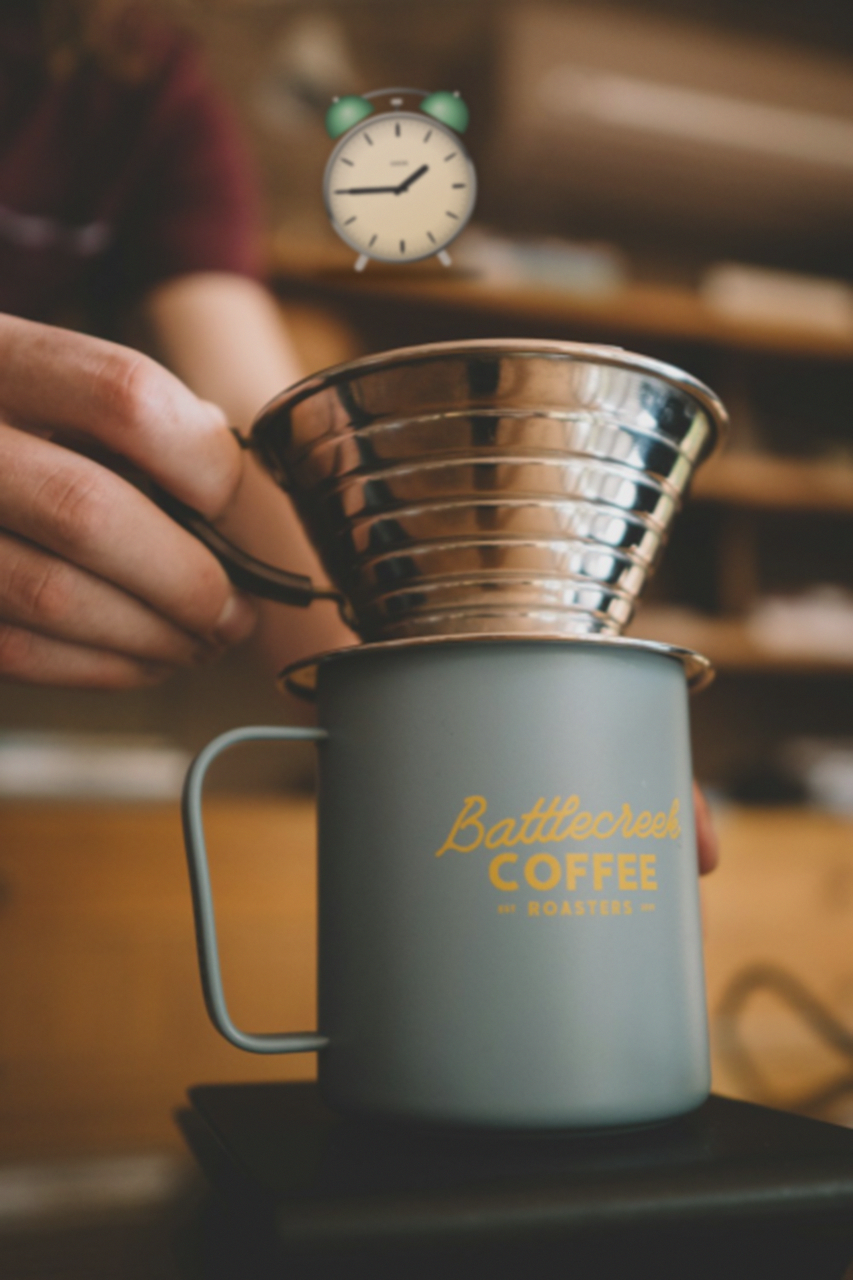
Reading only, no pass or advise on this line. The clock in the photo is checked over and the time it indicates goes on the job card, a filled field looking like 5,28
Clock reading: 1,45
